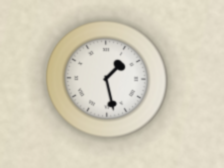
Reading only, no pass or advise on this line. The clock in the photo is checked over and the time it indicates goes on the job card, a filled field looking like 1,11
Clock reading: 1,28
